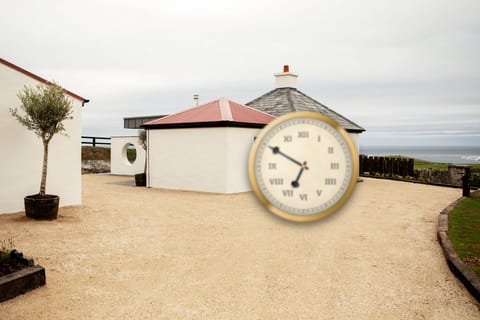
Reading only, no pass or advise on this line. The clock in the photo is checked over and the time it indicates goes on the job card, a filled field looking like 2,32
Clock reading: 6,50
